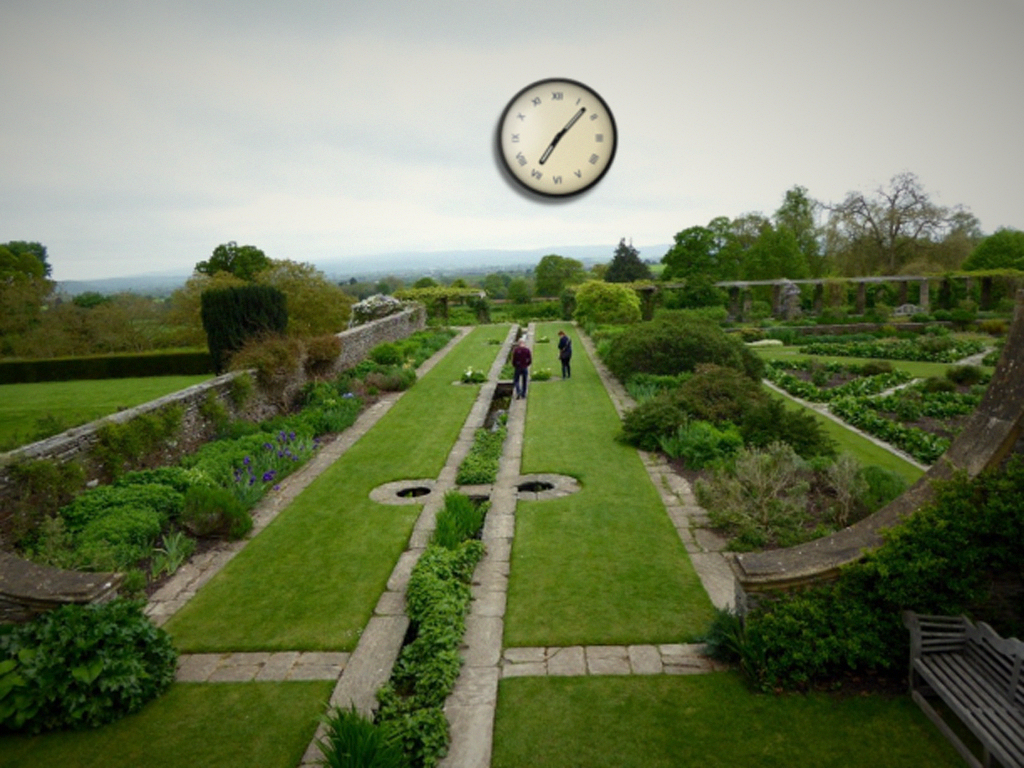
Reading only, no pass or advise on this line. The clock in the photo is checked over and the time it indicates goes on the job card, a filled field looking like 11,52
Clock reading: 7,07
